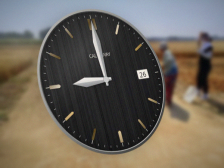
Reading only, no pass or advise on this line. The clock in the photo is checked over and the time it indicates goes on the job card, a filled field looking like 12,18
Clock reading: 9,00
